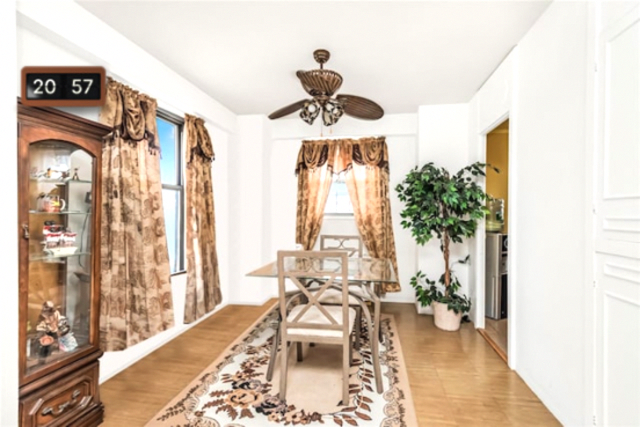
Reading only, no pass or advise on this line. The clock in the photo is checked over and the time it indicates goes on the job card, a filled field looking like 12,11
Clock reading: 20,57
